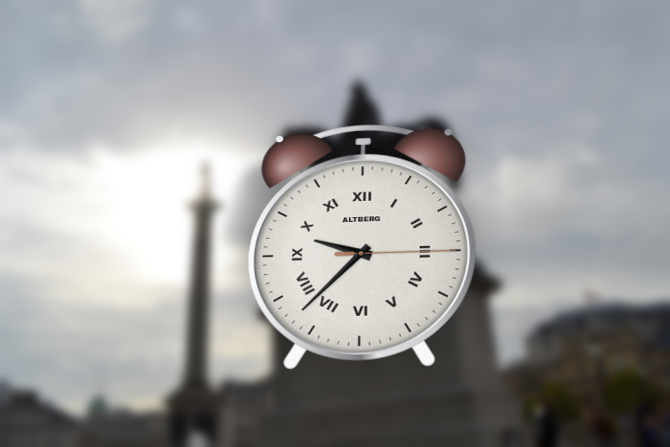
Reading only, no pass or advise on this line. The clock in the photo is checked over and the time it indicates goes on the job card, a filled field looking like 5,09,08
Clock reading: 9,37,15
